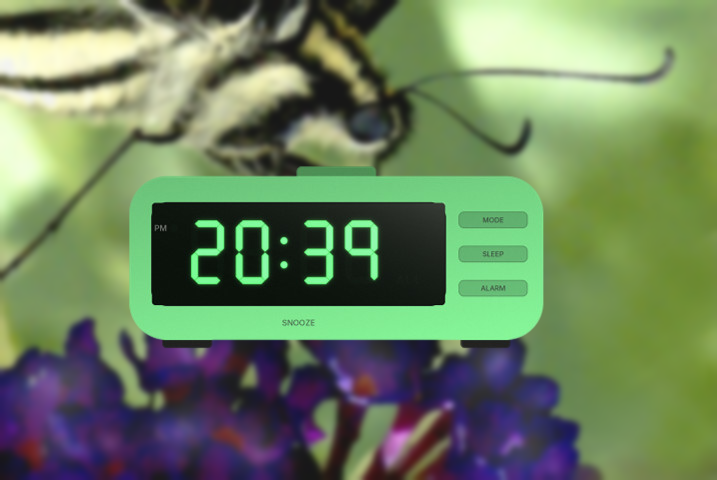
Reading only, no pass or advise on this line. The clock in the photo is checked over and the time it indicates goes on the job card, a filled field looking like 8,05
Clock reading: 20,39
